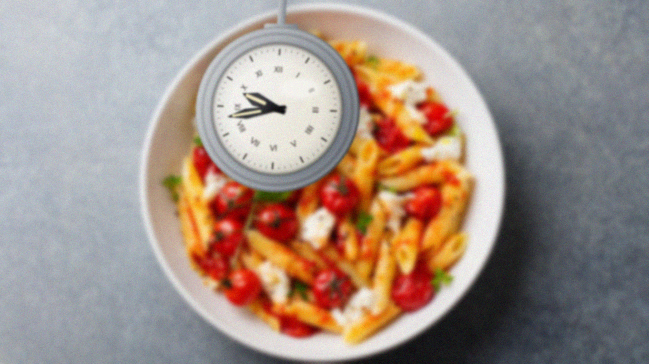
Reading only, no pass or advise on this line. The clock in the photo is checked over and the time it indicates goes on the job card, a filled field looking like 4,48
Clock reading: 9,43
